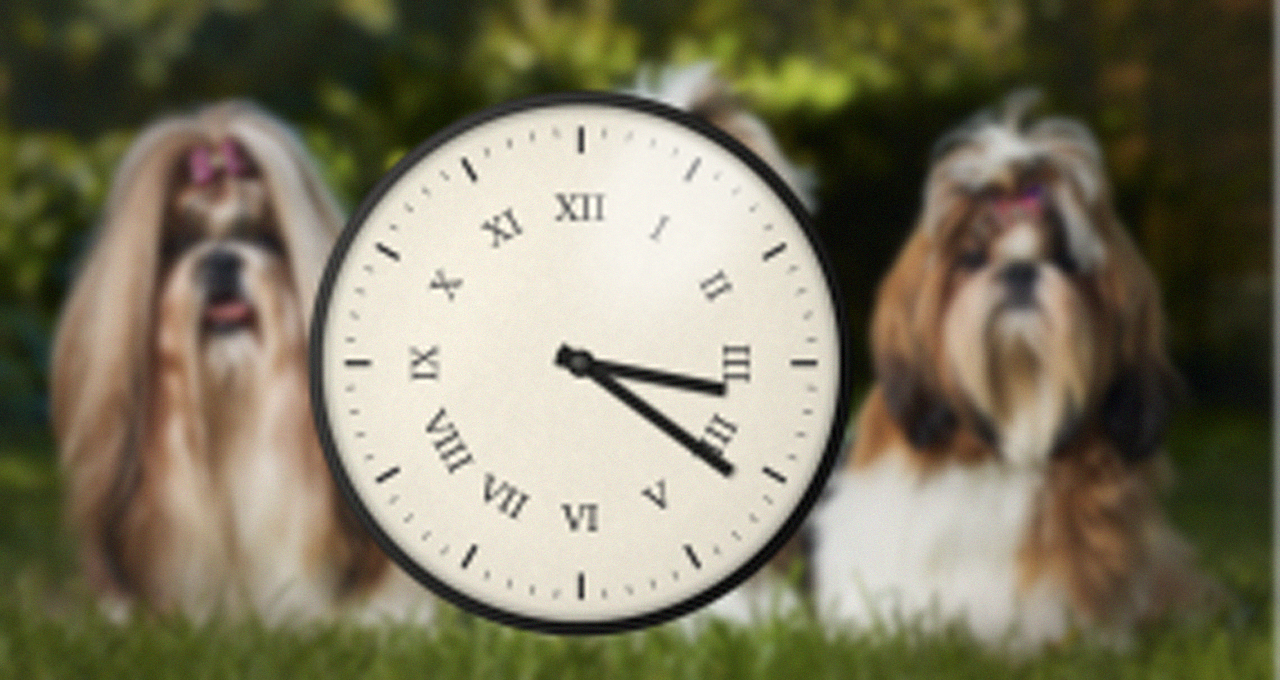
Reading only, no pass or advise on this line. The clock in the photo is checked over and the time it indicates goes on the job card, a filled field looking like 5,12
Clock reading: 3,21
